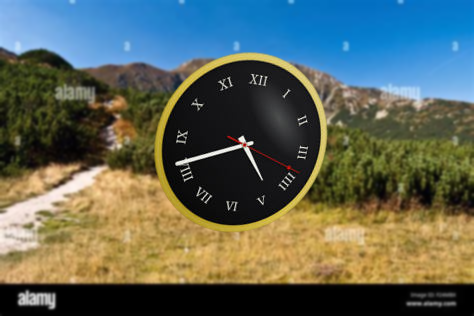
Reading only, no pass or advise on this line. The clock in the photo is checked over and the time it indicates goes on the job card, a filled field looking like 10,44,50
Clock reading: 4,41,18
